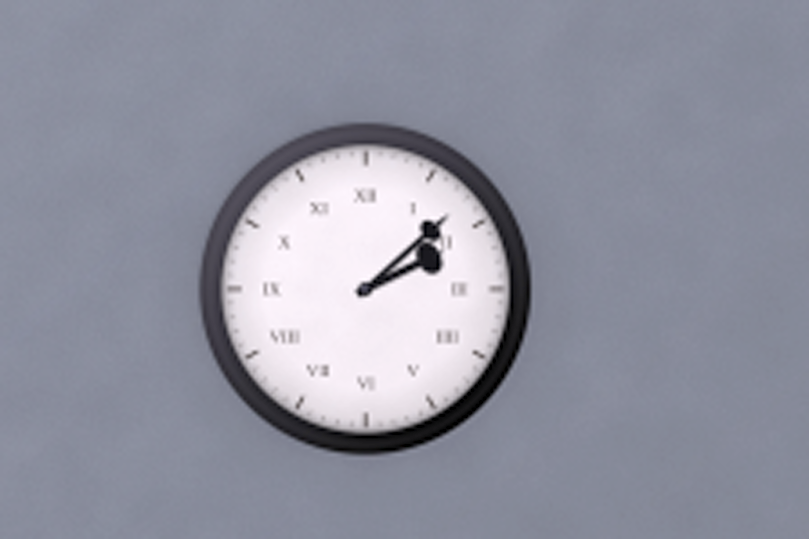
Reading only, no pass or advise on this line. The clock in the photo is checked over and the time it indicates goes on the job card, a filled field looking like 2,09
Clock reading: 2,08
